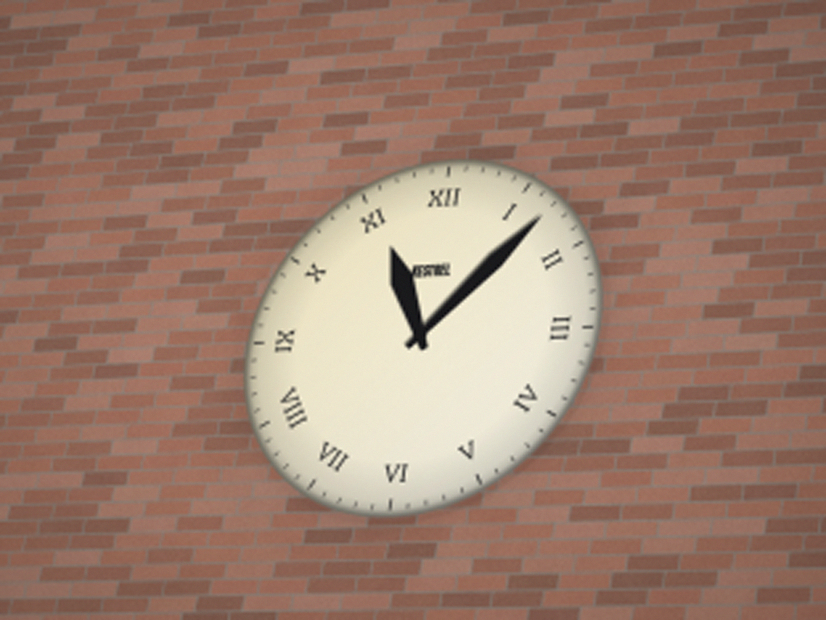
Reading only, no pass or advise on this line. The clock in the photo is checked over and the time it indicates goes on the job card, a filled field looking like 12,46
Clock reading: 11,07
